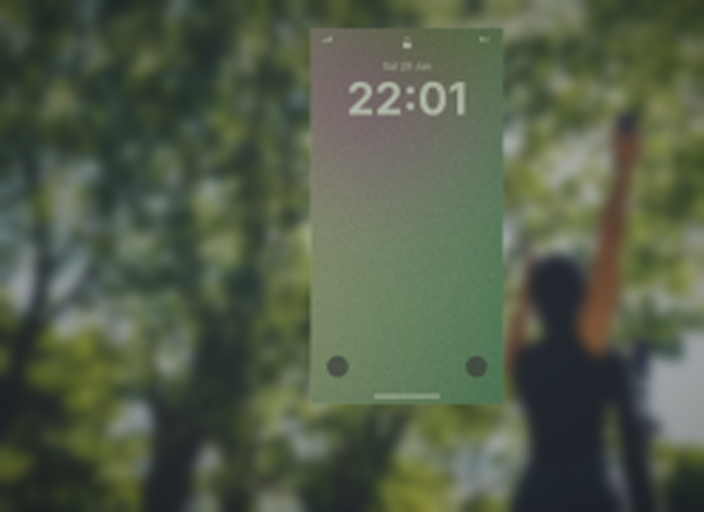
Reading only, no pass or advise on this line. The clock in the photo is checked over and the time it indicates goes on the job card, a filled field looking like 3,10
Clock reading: 22,01
